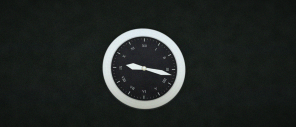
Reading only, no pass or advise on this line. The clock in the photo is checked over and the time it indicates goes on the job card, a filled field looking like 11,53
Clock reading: 9,17
